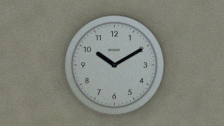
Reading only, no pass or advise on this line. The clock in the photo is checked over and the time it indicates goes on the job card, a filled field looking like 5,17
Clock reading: 10,10
